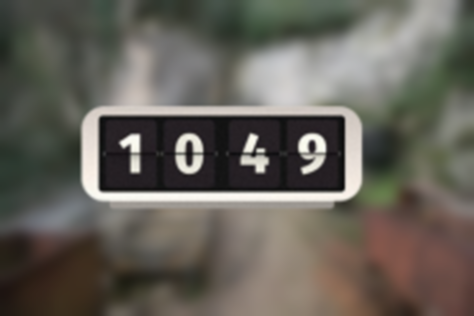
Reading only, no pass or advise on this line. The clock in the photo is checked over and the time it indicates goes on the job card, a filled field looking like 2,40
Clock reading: 10,49
